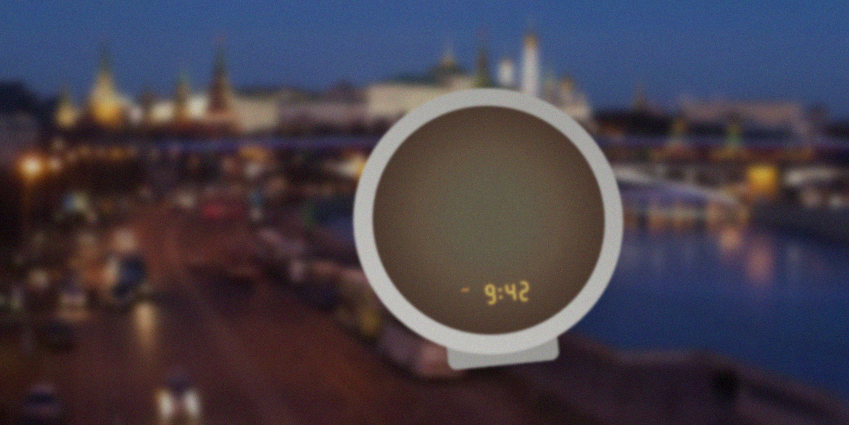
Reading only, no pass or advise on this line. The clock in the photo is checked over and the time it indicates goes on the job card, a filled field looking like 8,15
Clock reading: 9,42
